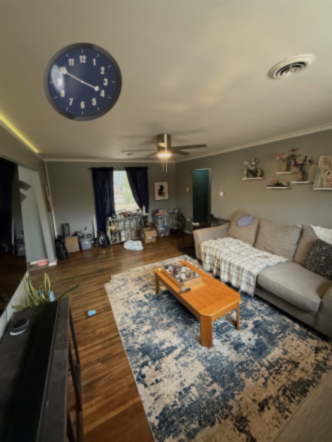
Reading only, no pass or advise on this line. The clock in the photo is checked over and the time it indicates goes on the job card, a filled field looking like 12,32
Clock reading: 3,50
